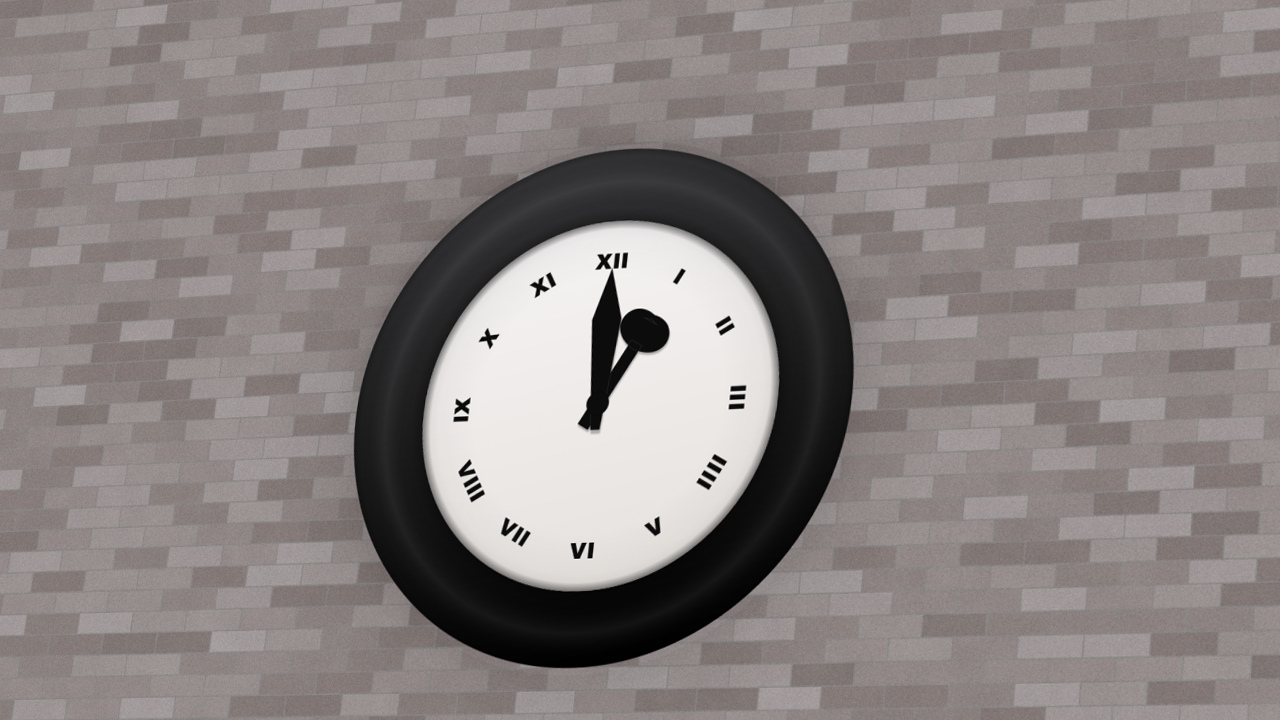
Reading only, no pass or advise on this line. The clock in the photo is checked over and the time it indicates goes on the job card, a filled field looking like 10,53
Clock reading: 1,00
